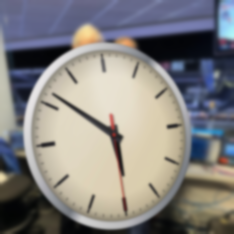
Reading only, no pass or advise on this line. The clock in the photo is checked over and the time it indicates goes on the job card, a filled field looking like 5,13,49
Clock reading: 5,51,30
